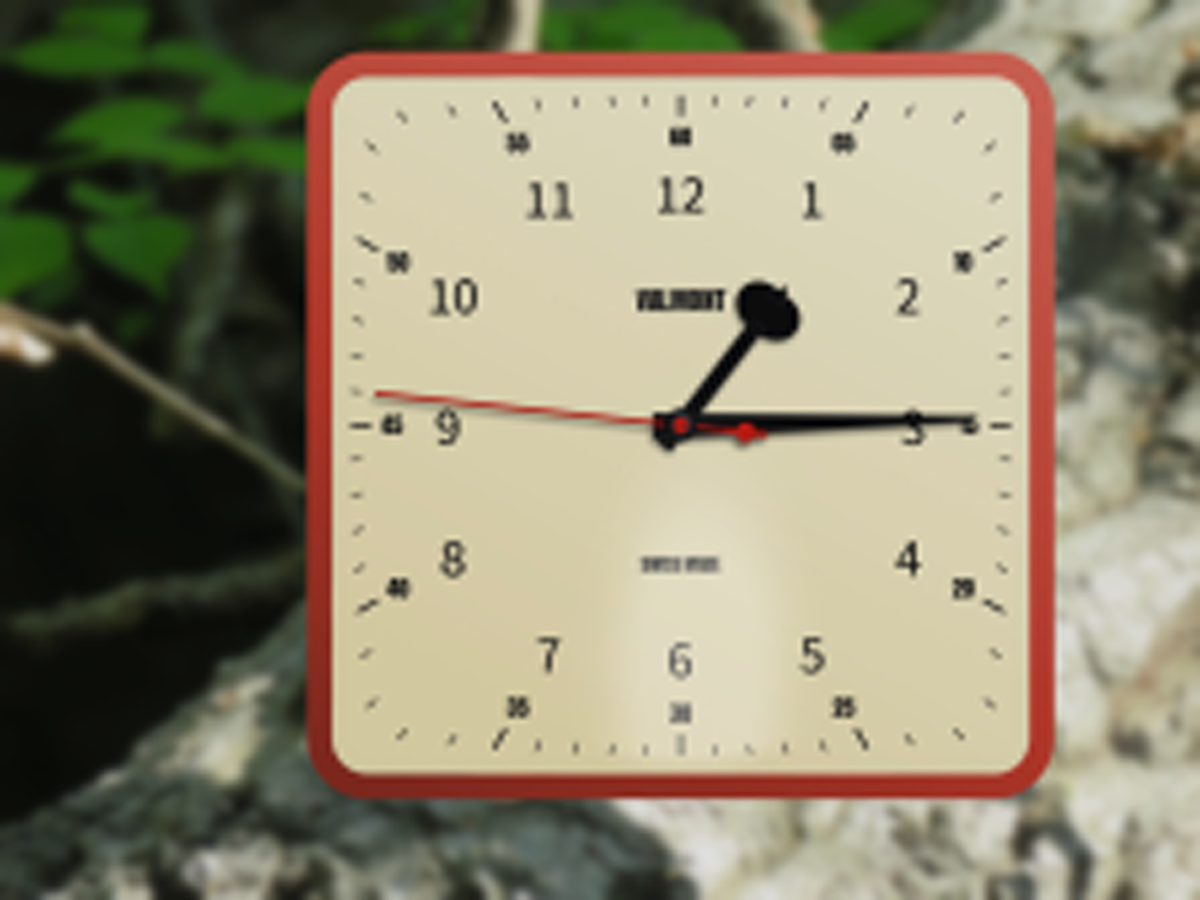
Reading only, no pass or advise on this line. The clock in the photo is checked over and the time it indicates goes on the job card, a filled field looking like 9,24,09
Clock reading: 1,14,46
